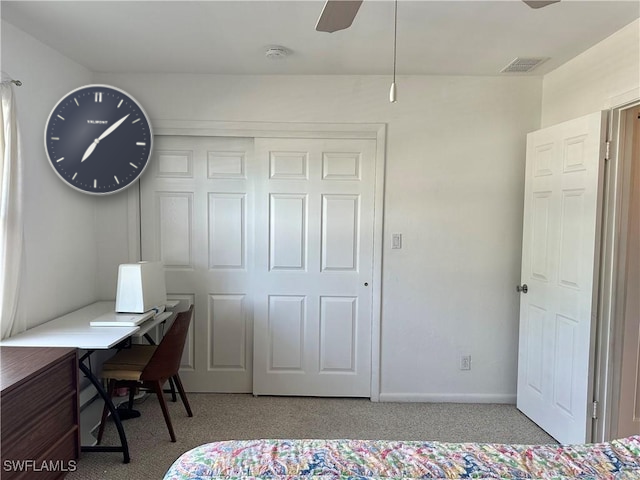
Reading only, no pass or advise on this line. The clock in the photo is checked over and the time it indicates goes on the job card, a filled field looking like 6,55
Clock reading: 7,08
